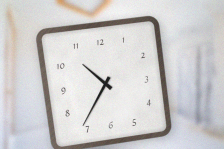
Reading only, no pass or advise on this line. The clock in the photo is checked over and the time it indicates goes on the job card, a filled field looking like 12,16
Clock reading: 10,36
